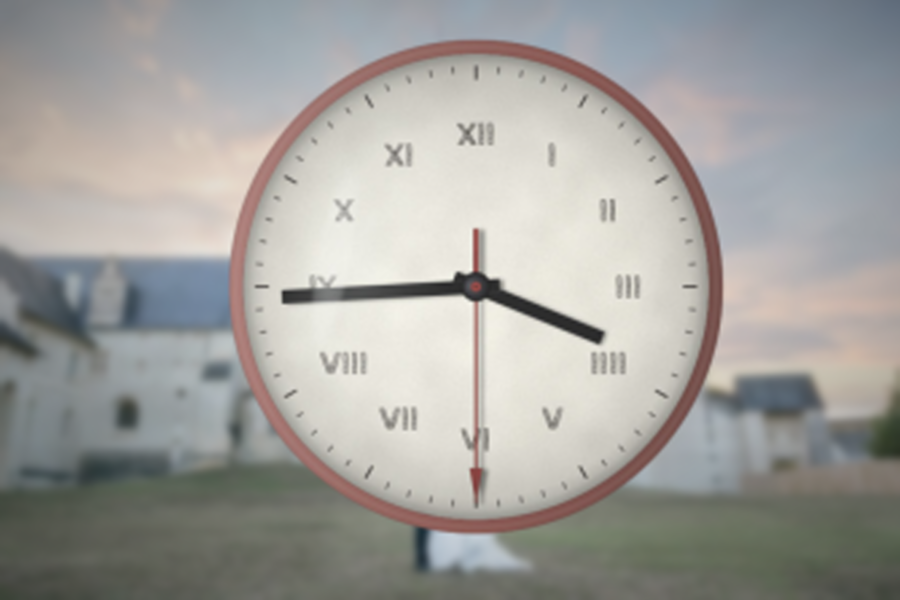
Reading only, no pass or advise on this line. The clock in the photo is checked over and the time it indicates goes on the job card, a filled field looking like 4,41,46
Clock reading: 3,44,30
